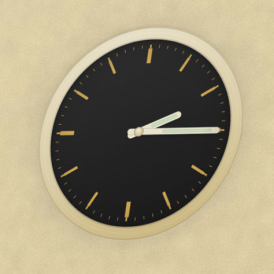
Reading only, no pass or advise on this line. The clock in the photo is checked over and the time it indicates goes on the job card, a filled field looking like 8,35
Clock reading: 2,15
